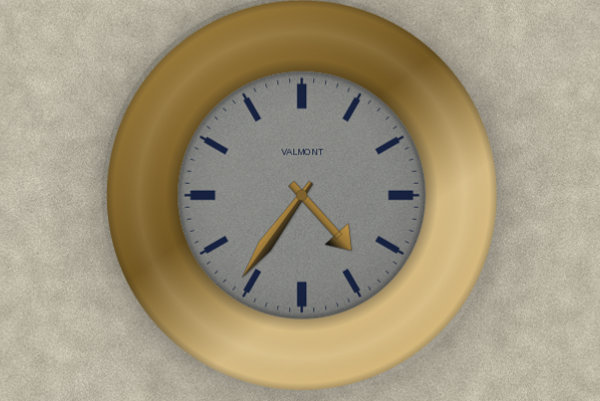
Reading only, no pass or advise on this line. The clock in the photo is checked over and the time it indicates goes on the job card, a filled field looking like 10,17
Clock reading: 4,36
